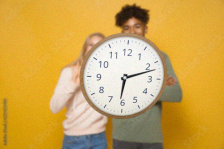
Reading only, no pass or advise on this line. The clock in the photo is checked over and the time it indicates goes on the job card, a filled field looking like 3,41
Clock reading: 6,12
